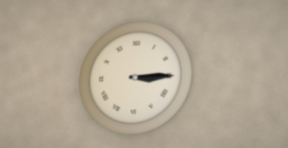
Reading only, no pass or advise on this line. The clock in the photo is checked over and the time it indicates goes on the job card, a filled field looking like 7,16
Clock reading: 3,15
